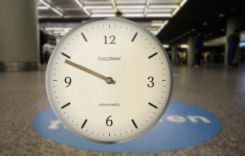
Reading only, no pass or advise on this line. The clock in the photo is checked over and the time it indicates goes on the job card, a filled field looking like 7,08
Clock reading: 9,49
